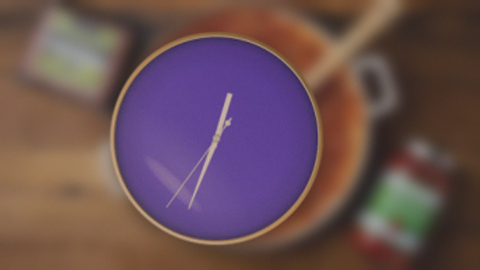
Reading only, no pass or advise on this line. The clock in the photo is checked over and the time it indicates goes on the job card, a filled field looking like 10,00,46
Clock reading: 12,33,36
